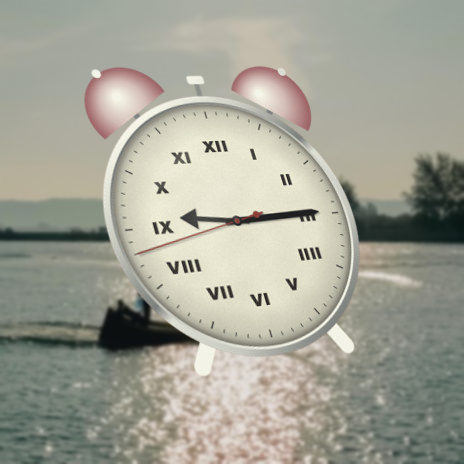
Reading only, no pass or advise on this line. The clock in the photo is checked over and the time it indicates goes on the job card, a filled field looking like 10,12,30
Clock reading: 9,14,43
